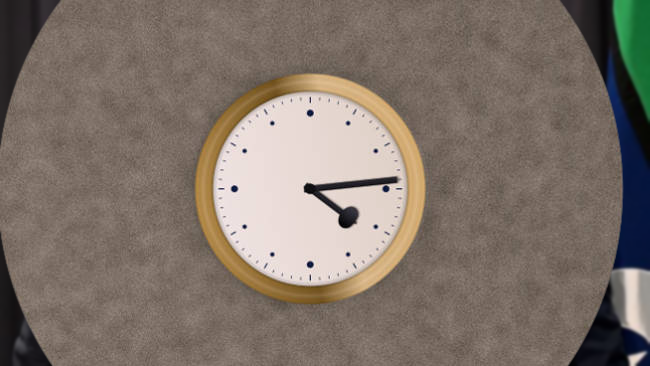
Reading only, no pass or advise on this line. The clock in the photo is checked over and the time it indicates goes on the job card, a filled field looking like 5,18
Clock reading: 4,14
